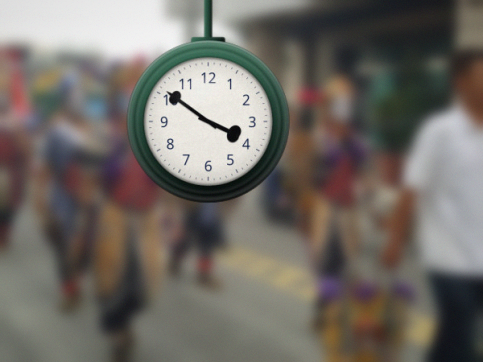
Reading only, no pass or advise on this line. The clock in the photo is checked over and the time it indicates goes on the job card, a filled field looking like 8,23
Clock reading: 3,51
